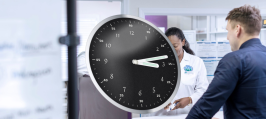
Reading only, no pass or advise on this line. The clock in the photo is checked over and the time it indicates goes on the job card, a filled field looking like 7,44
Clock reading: 3,13
